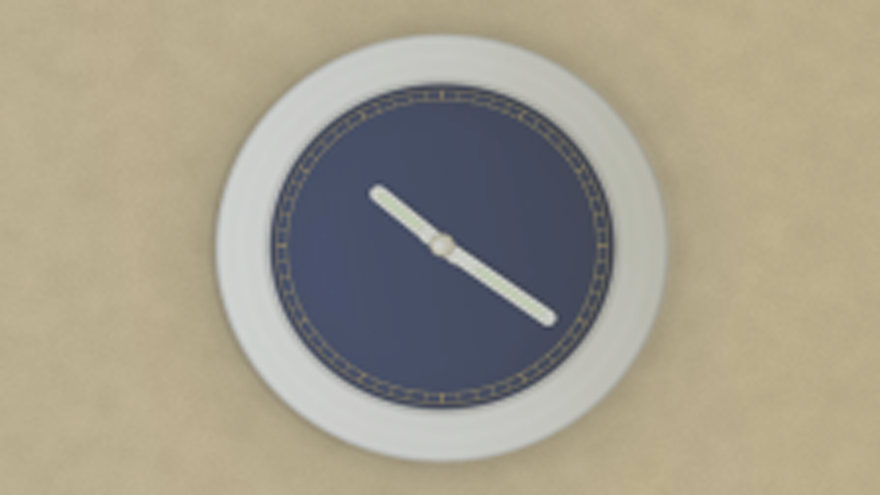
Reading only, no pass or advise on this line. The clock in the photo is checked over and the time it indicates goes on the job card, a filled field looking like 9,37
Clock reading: 10,21
